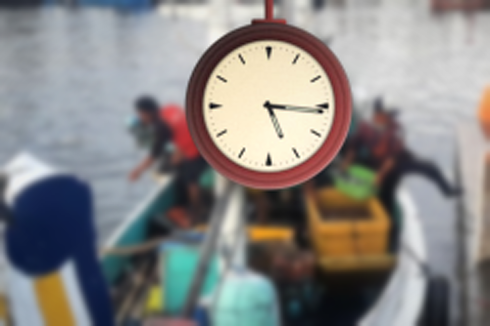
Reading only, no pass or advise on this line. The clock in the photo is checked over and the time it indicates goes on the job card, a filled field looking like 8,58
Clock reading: 5,16
